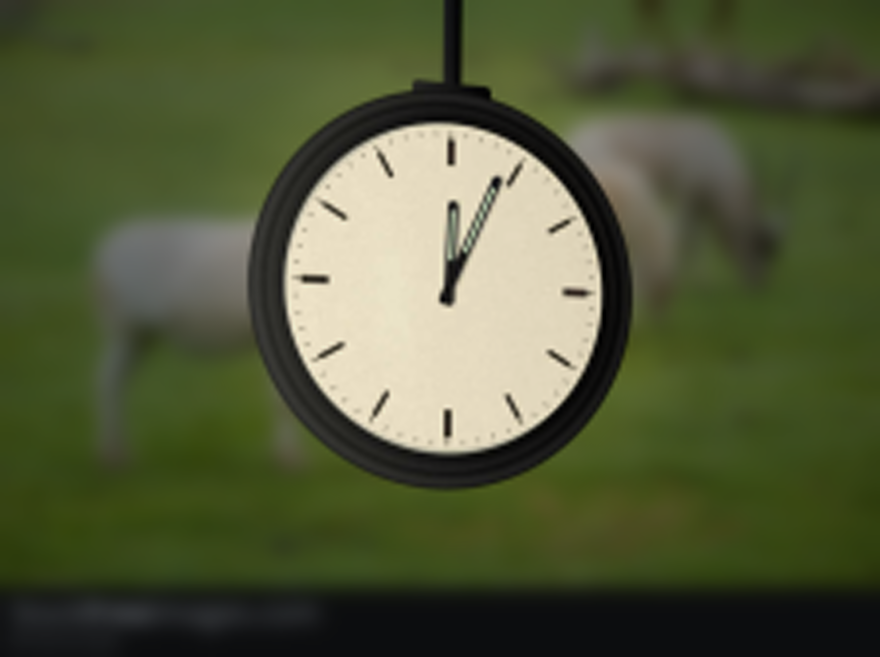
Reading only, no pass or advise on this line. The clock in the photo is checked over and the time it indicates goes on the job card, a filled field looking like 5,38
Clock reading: 12,04
